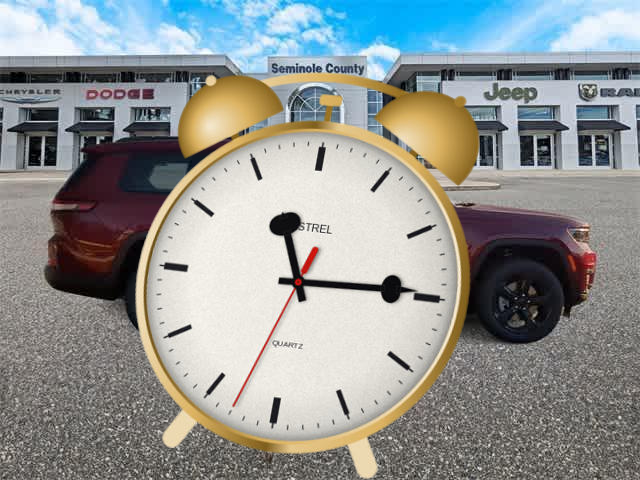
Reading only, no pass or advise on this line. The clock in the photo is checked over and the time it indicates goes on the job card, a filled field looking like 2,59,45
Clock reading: 11,14,33
